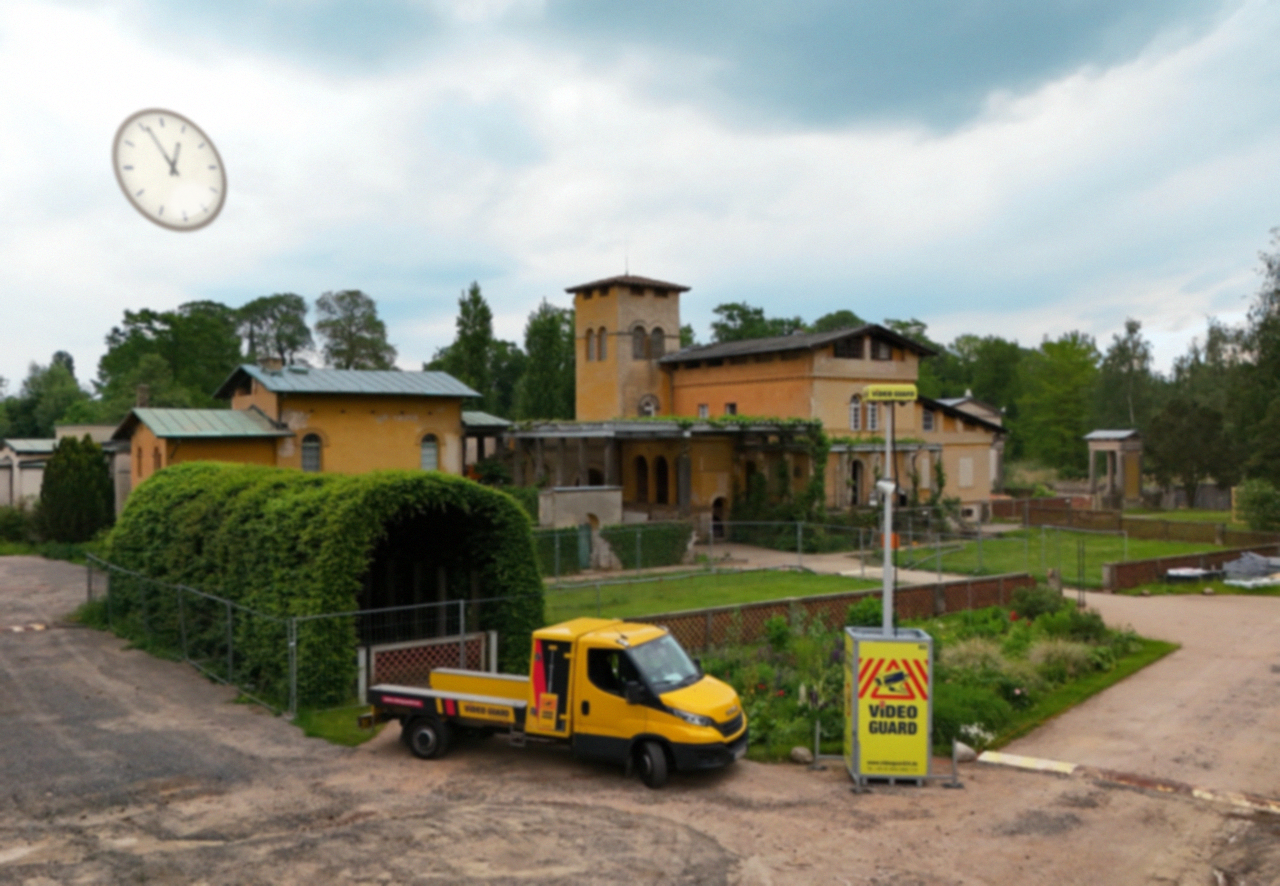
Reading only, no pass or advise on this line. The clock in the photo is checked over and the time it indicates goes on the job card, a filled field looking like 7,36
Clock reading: 12,56
